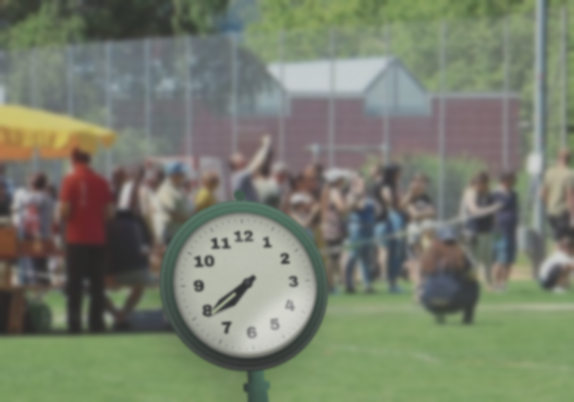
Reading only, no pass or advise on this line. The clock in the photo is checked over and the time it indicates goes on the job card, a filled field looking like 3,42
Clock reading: 7,39
